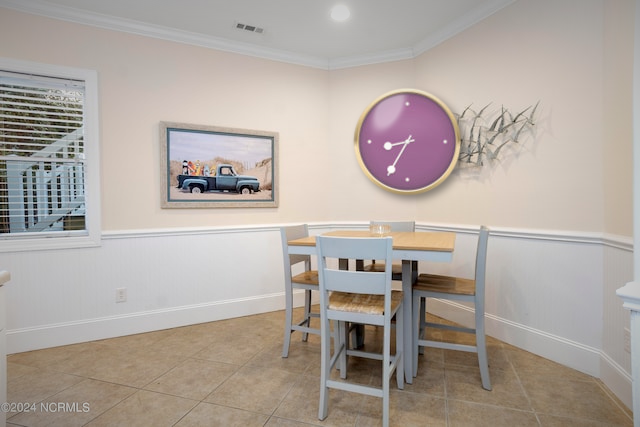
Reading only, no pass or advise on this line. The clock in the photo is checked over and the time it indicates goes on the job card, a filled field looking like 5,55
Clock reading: 8,35
